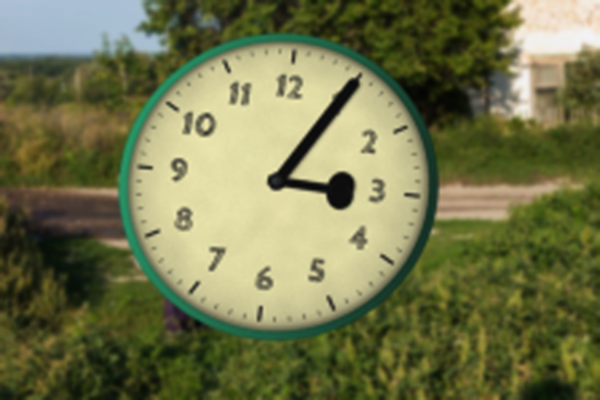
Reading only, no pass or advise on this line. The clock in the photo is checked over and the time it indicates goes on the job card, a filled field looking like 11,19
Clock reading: 3,05
